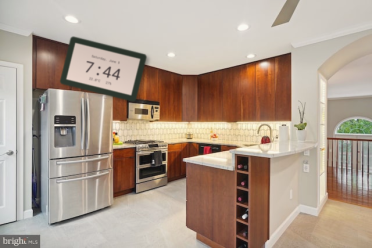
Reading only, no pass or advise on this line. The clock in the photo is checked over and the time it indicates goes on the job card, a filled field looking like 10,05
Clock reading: 7,44
